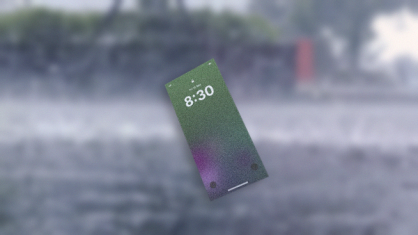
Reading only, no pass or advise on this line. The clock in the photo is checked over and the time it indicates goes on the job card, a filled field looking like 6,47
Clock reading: 8,30
